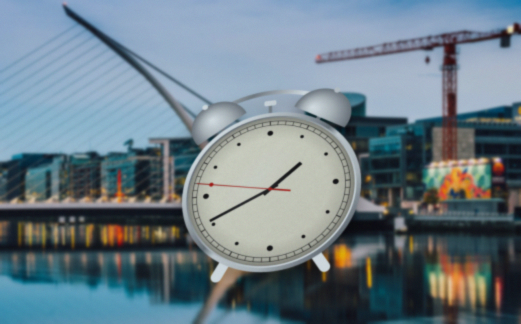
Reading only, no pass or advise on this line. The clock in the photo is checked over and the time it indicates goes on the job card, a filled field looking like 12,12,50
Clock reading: 1,40,47
